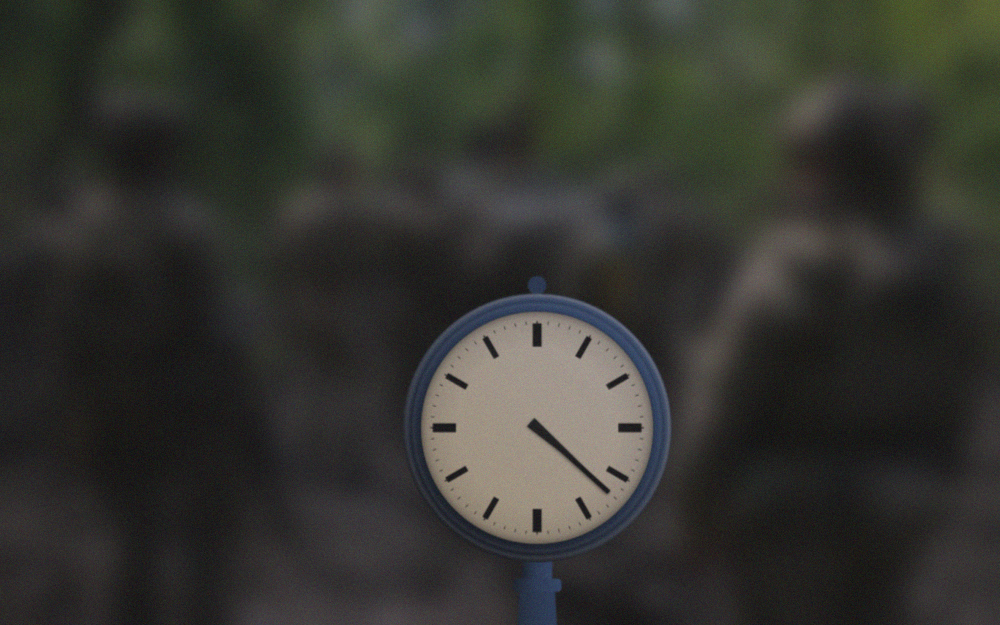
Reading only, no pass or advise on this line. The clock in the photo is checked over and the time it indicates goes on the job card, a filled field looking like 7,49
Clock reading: 4,22
